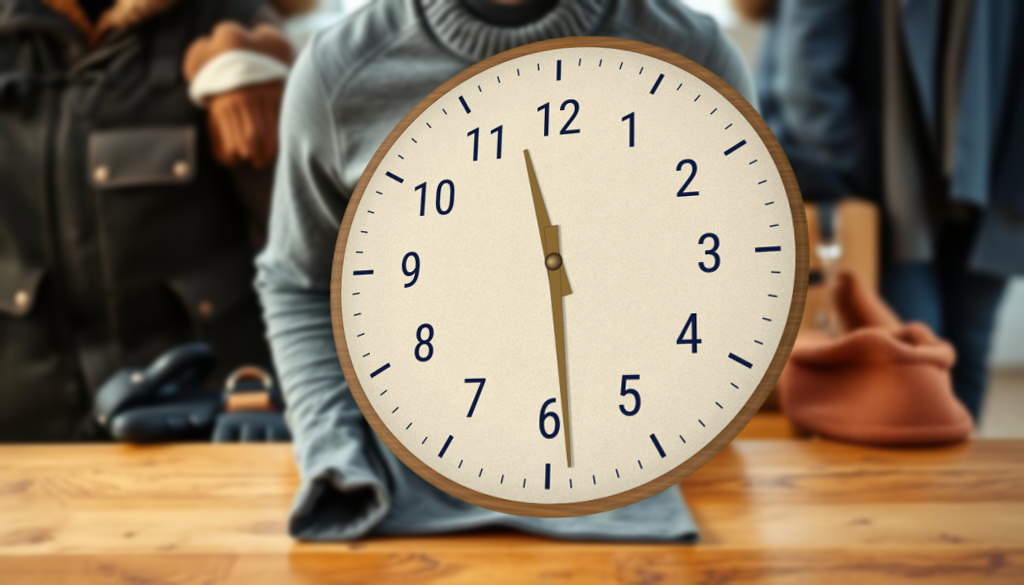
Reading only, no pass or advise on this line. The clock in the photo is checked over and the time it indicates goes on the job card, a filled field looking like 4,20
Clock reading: 11,29
